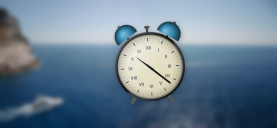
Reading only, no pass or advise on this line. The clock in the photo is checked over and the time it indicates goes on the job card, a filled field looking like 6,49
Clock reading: 10,22
